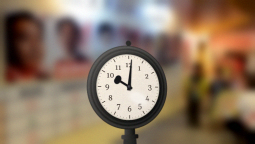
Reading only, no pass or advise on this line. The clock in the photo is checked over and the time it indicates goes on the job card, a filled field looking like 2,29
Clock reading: 10,01
